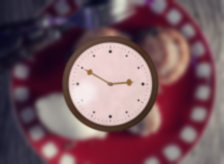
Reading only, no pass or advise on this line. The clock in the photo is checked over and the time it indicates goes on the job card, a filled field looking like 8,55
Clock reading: 2,50
